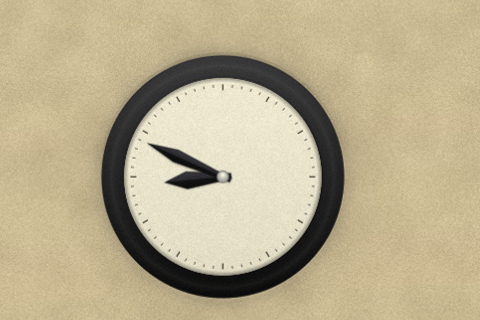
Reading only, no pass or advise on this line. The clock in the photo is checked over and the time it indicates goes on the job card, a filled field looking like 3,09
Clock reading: 8,49
